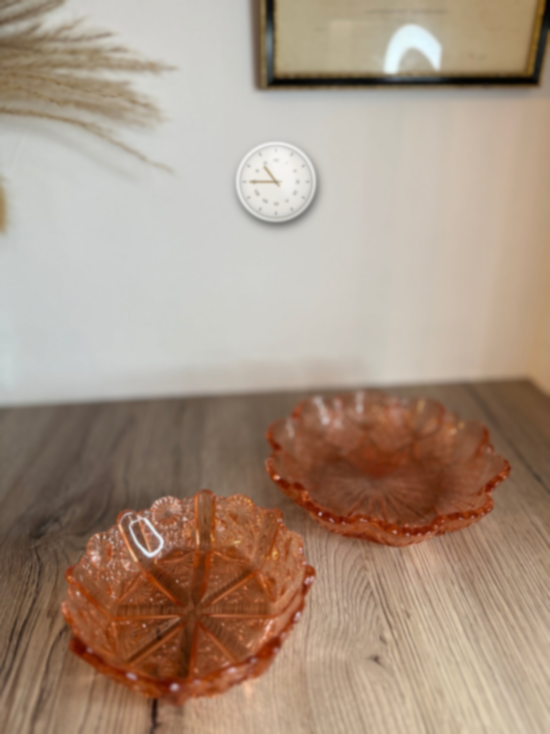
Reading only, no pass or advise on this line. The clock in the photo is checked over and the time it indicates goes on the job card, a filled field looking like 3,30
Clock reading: 10,45
